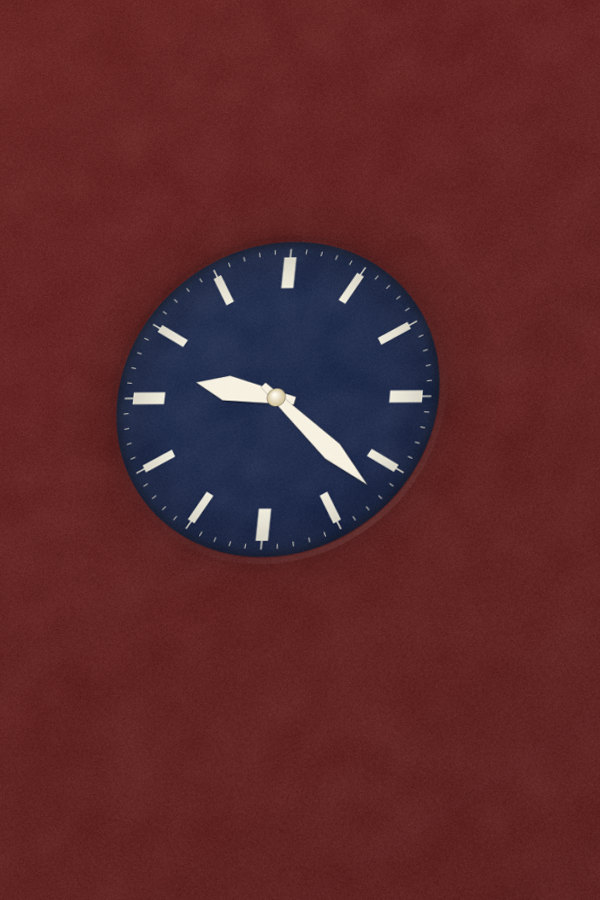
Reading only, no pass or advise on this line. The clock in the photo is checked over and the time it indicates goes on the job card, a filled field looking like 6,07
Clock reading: 9,22
